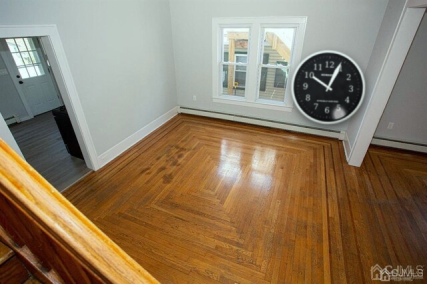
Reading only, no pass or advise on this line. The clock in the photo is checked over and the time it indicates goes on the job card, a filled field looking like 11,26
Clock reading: 10,04
